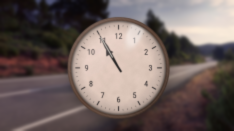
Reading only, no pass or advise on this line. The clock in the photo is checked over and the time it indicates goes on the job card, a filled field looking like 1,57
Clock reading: 10,55
